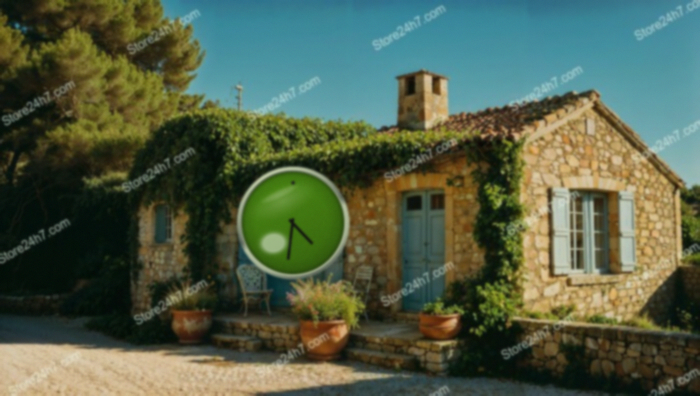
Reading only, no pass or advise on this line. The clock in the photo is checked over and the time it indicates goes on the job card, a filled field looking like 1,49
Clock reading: 4,31
